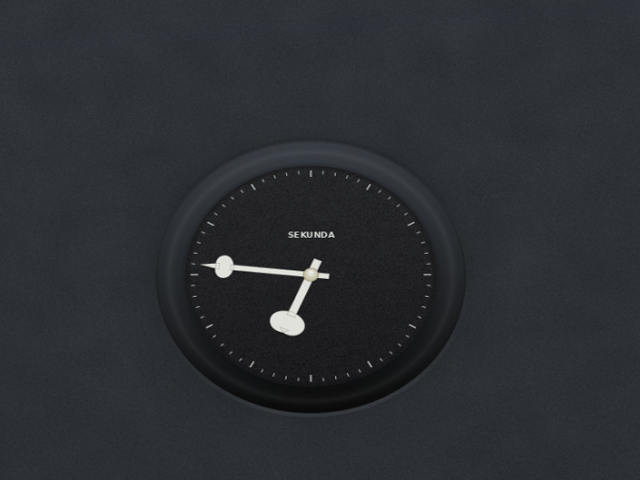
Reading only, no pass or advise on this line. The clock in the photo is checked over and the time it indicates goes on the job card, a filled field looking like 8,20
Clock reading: 6,46
